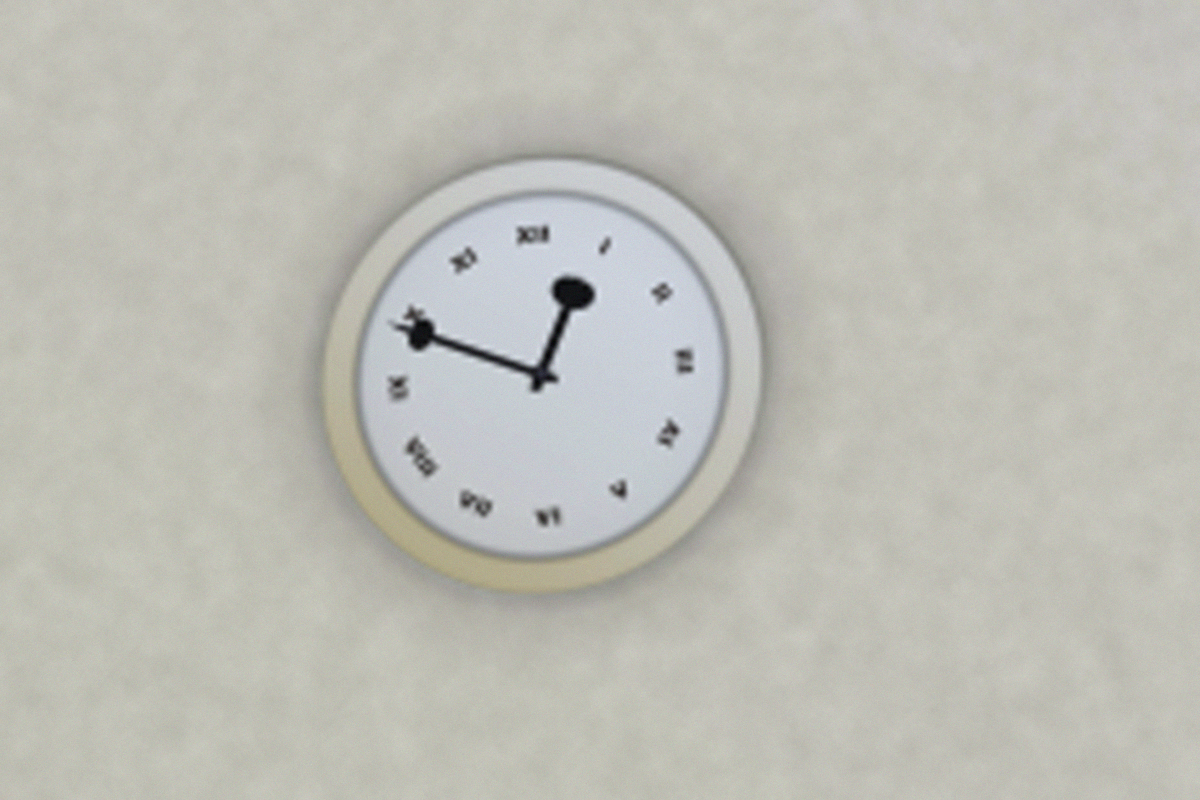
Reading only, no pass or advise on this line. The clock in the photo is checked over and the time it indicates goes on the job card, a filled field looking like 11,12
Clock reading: 12,49
